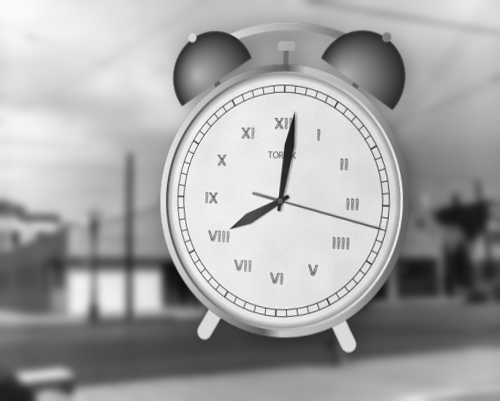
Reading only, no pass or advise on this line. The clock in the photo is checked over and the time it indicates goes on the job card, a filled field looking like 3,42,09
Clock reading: 8,01,17
